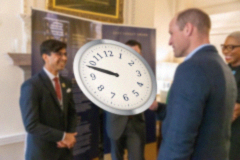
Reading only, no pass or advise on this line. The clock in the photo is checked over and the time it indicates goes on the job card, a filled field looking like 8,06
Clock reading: 9,49
